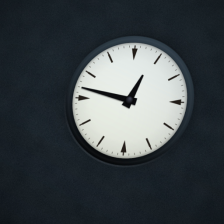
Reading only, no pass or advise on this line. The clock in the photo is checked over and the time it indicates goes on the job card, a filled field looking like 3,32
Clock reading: 12,47
